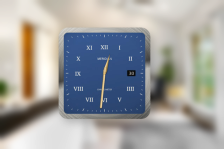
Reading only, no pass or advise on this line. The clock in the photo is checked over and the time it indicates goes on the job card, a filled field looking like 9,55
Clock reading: 12,31
